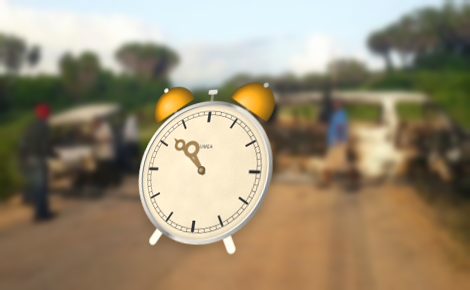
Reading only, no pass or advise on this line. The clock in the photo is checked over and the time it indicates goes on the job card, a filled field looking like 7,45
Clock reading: 10,52
